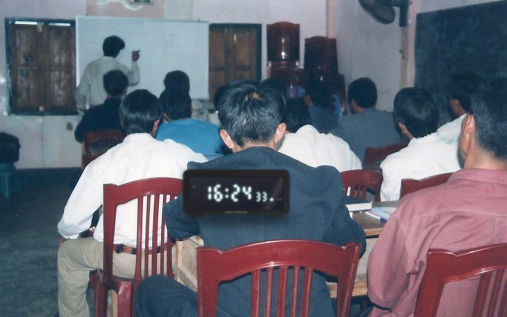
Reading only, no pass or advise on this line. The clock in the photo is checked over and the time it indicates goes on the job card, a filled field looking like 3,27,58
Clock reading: 16,24,33
